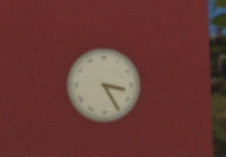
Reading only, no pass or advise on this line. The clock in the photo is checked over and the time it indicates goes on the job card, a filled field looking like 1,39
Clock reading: 3,25
